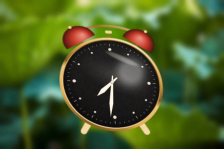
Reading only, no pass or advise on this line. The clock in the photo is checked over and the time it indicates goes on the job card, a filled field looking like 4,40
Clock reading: 7,31
